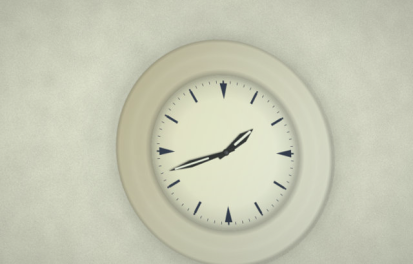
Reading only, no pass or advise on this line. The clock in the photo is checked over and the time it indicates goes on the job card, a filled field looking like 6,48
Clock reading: 1,42
